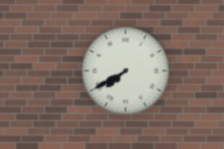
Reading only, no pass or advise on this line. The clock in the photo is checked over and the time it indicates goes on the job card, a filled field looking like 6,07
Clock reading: 7,40
